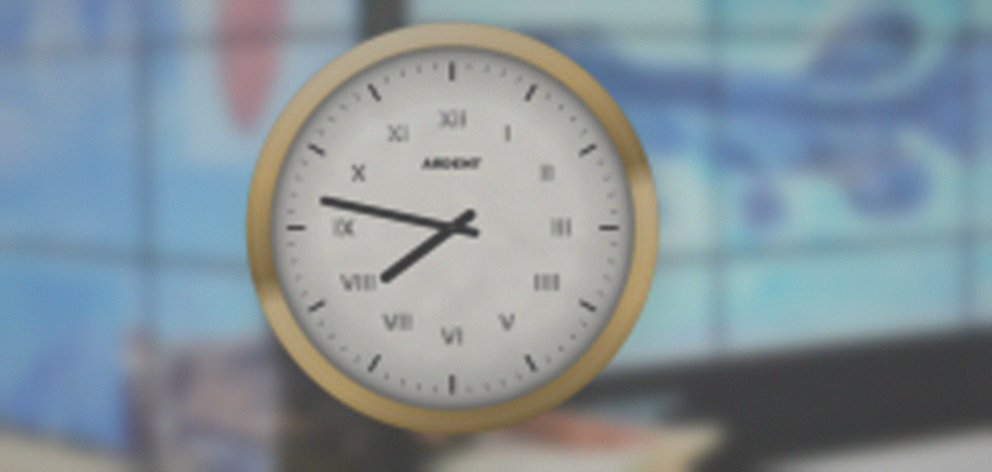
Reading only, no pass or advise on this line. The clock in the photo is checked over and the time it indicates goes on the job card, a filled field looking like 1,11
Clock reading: 7,47
